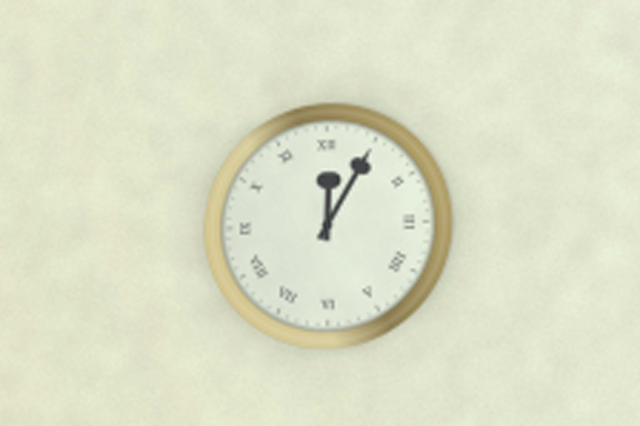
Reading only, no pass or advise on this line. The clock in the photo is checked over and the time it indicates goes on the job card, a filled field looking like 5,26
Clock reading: 12,05
